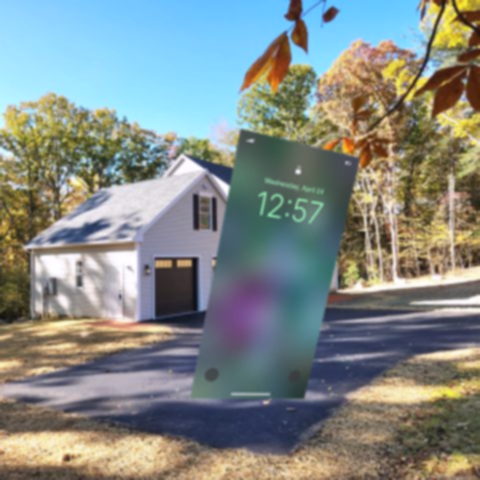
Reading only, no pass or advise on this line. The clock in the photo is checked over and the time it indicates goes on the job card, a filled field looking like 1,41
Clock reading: 12,57
